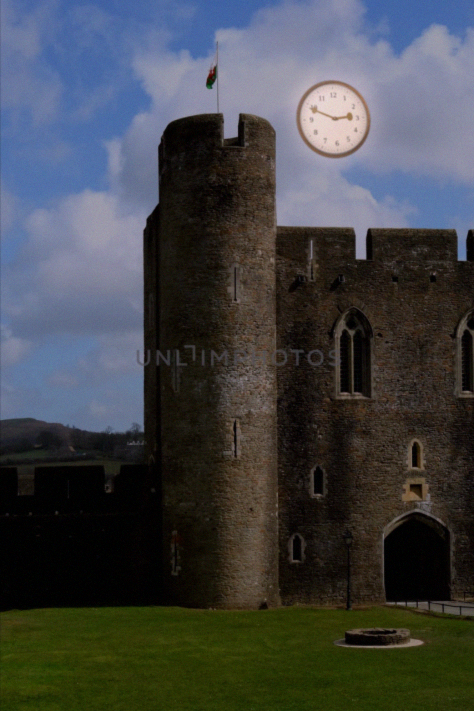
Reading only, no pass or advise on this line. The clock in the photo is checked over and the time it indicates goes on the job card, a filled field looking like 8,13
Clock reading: 2,49
